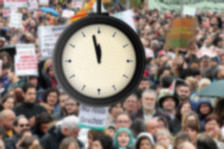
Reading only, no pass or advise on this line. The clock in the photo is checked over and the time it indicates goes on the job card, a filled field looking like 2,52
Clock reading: 11,58
